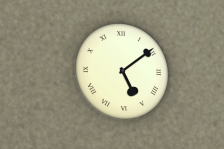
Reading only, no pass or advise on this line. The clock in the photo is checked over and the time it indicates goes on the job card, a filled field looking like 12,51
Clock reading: 5,09
